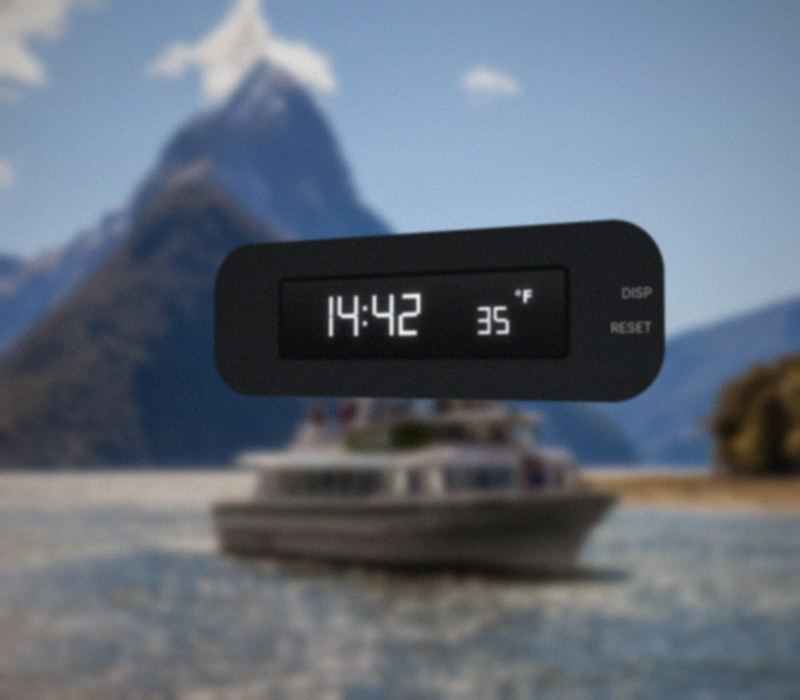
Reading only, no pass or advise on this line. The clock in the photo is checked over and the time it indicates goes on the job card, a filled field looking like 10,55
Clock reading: 14,42
